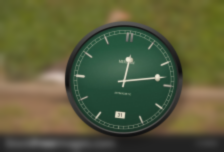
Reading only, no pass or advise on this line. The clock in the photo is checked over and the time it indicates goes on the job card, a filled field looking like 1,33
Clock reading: 12,13
